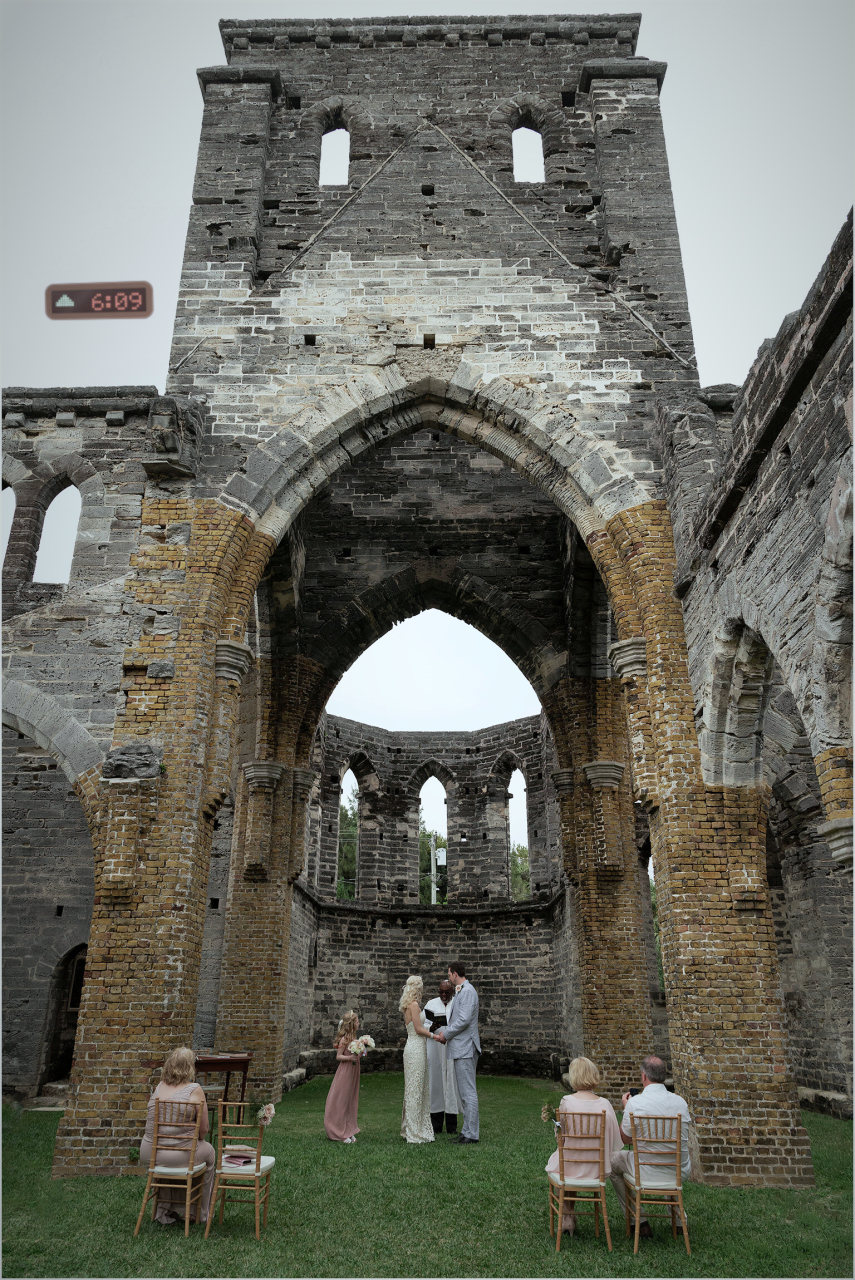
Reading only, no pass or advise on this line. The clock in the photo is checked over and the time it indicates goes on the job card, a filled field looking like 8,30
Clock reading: 6,09
